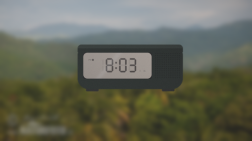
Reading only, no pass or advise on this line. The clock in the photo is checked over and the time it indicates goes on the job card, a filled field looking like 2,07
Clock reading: 8,03
